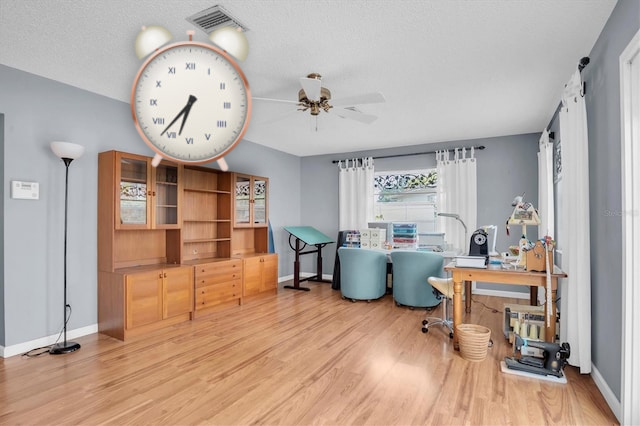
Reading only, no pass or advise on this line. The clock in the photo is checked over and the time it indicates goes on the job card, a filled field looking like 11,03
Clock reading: 6,37
